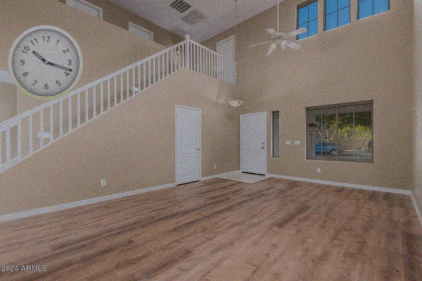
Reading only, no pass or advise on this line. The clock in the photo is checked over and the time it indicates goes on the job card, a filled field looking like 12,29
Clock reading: 10,18
